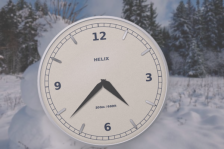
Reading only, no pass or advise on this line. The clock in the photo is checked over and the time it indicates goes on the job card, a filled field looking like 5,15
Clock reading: 4,38
